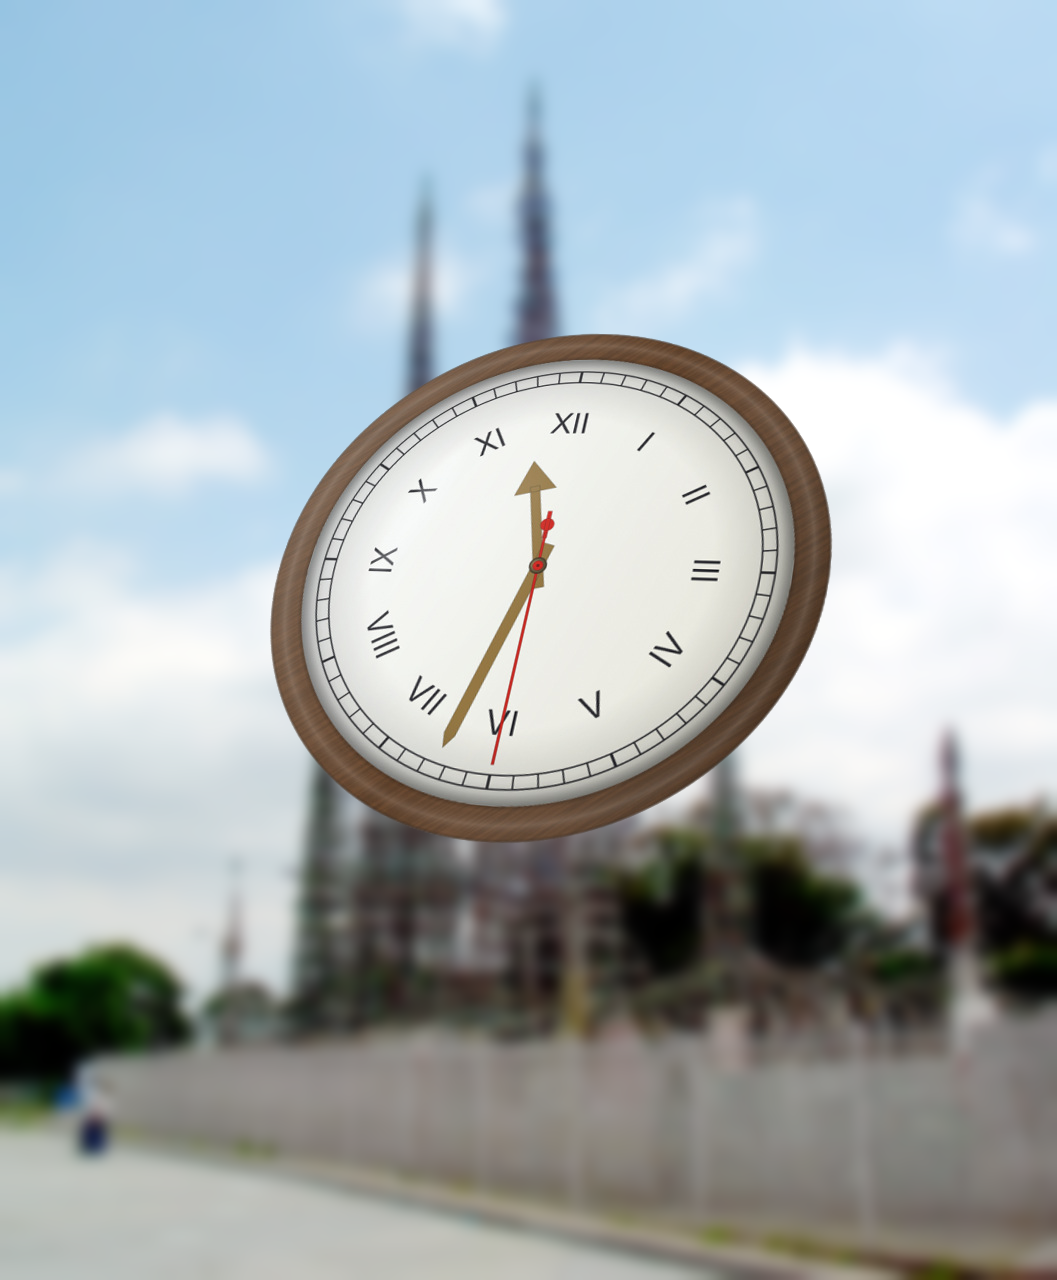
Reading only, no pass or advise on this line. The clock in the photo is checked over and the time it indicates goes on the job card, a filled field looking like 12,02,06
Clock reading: 11,32,30
